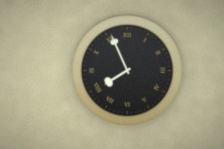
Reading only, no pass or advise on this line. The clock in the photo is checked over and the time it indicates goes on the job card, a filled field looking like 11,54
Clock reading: 7,56
